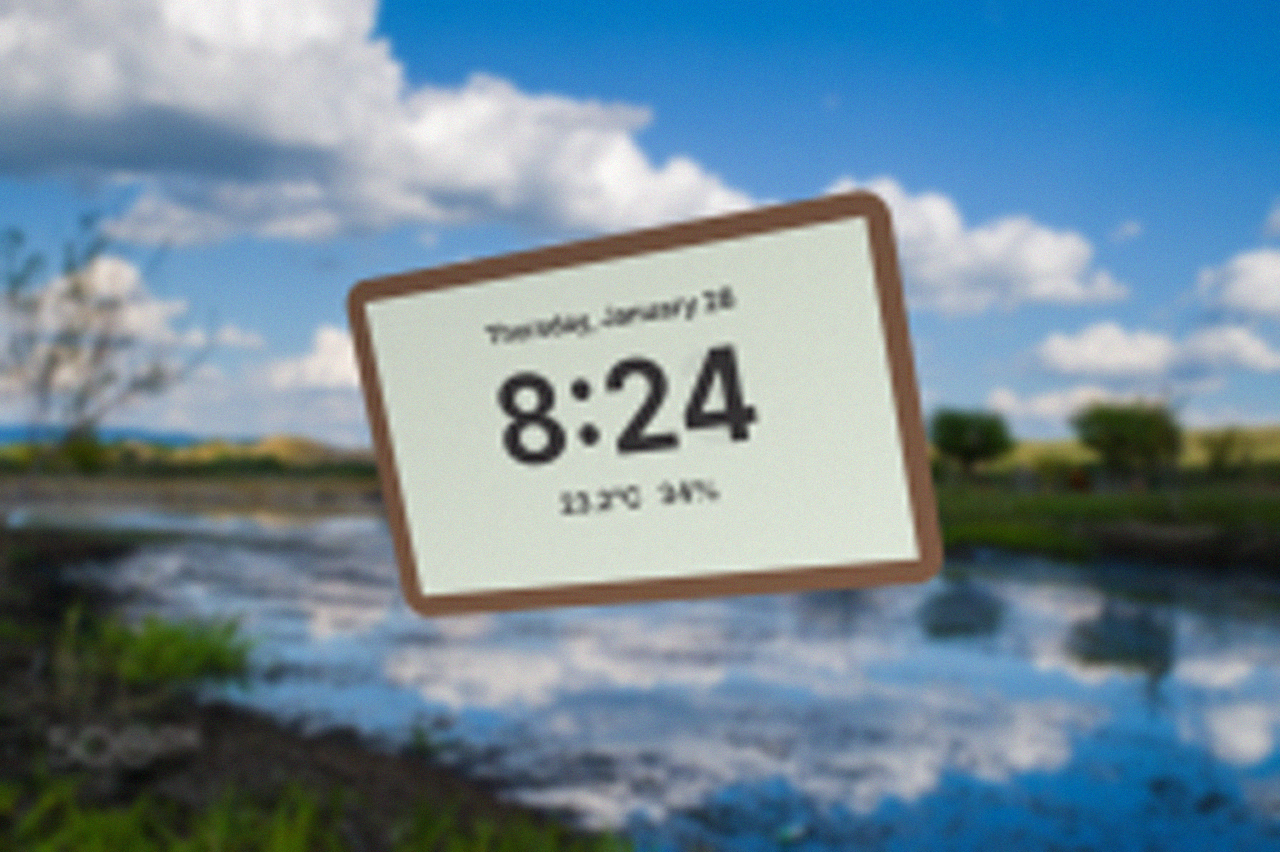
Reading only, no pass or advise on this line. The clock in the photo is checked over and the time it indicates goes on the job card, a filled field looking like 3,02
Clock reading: 8,24
